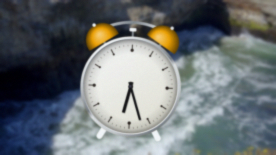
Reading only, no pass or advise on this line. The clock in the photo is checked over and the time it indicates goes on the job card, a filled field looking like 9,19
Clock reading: 6,27
